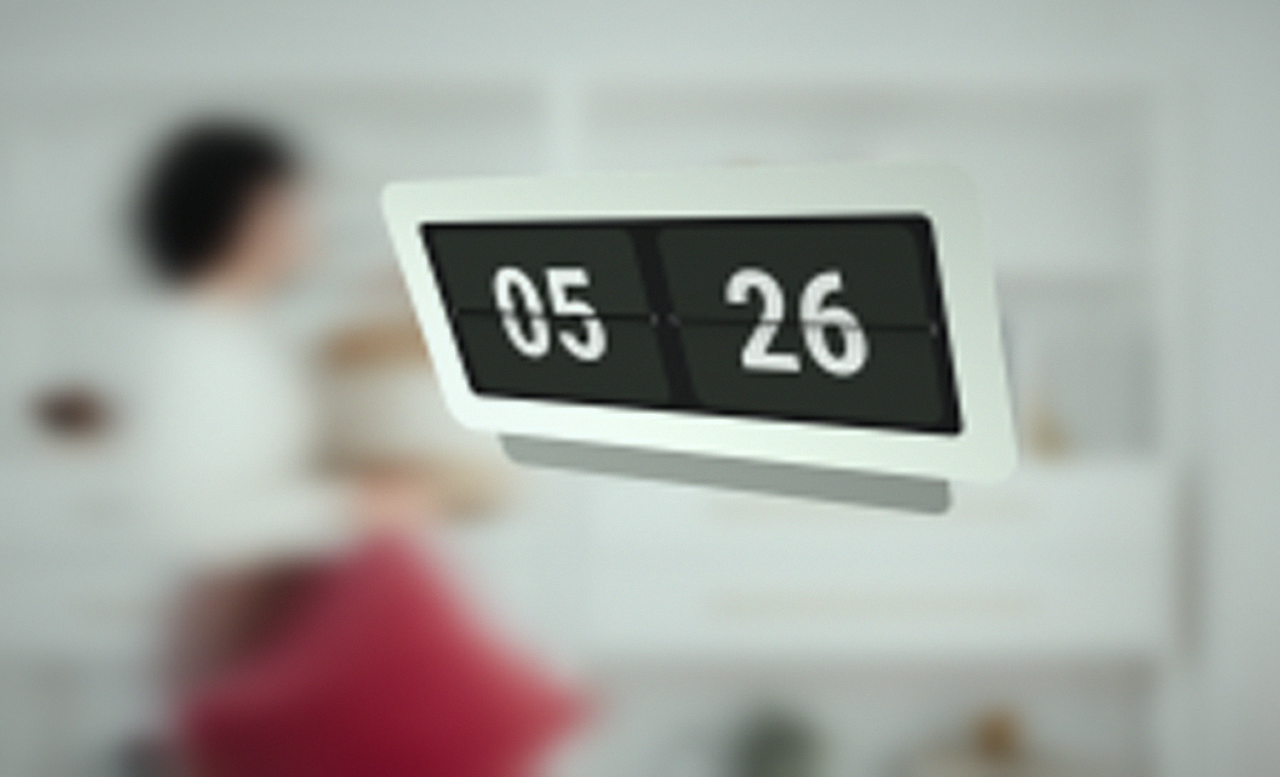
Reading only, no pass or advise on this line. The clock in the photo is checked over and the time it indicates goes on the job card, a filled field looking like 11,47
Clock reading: 5,26
